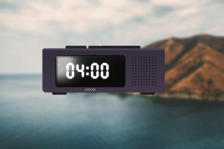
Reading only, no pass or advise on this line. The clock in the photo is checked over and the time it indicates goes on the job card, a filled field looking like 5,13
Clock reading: 4,00
